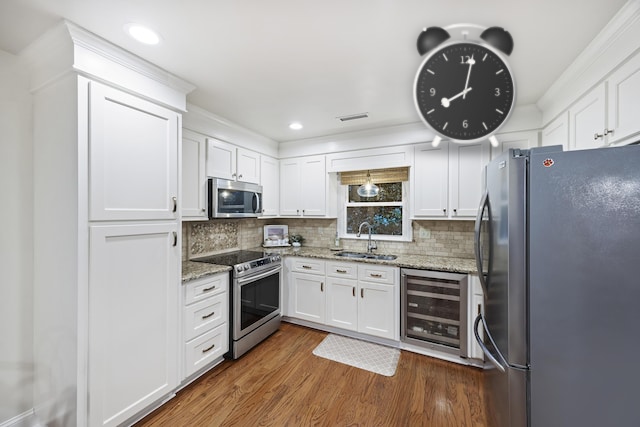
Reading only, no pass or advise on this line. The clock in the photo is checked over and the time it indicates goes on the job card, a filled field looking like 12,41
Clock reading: 8,02
